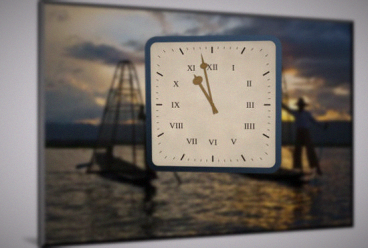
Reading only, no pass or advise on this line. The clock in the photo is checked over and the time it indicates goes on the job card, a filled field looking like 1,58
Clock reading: 10,58
